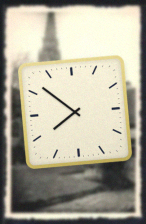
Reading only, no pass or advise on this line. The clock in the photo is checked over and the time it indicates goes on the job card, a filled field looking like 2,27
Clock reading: 7,52
